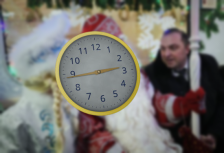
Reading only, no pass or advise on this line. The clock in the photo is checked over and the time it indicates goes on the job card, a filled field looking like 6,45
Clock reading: 2,44
